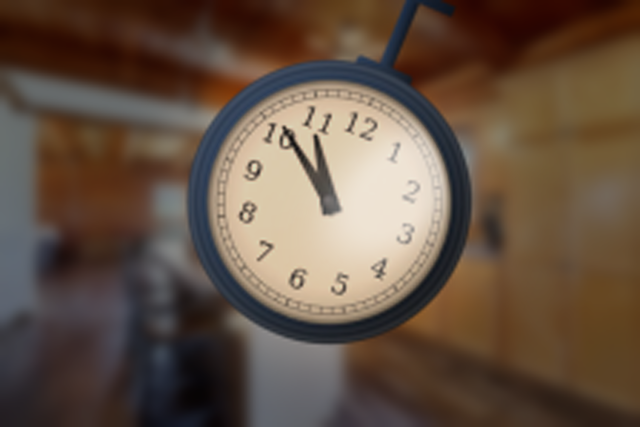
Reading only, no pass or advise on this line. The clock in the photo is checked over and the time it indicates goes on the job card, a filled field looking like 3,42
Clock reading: 10,51
